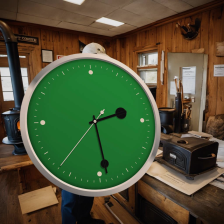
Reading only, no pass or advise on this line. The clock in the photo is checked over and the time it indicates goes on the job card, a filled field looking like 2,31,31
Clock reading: 2,28,37
